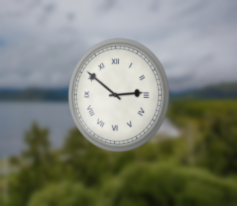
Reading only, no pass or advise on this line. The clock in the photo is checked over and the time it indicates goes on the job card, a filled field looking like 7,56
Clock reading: 2,51
